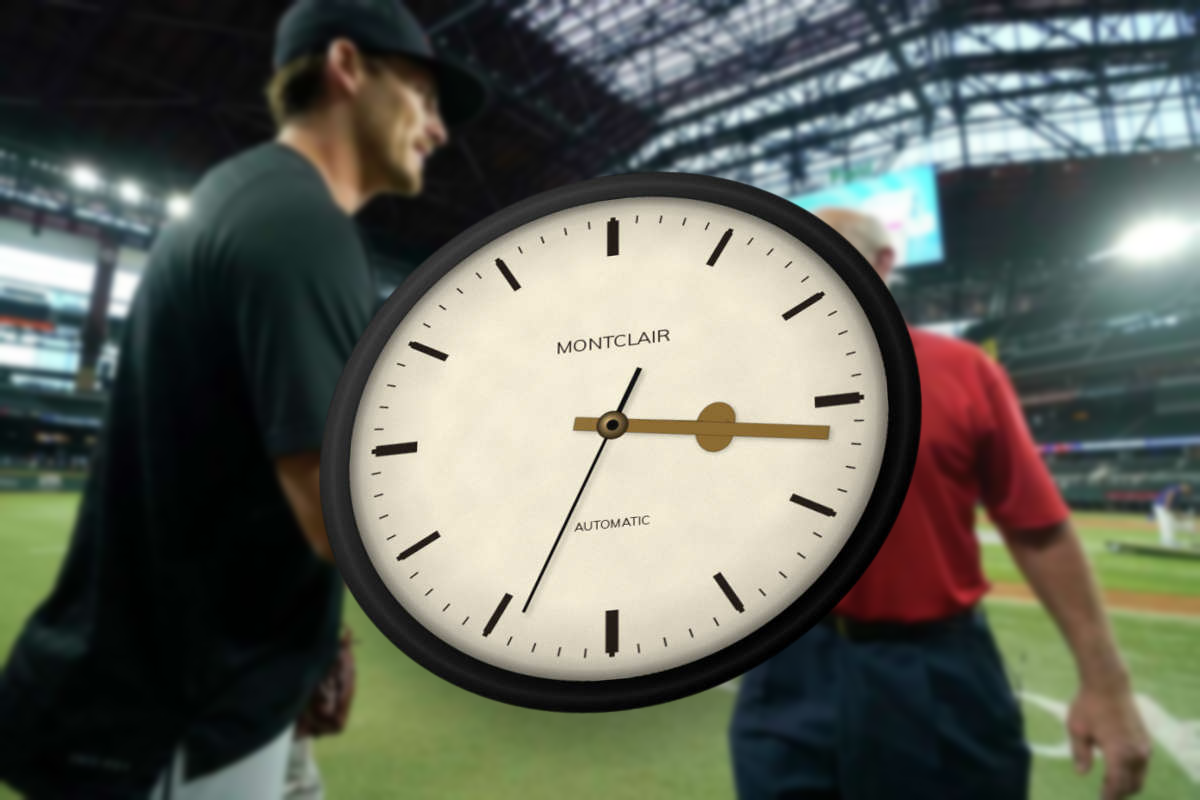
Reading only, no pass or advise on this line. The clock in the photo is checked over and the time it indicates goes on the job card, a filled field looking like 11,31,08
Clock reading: 3,16,34
